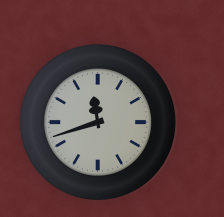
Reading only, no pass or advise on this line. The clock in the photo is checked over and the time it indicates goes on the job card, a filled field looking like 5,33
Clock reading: 11,42
